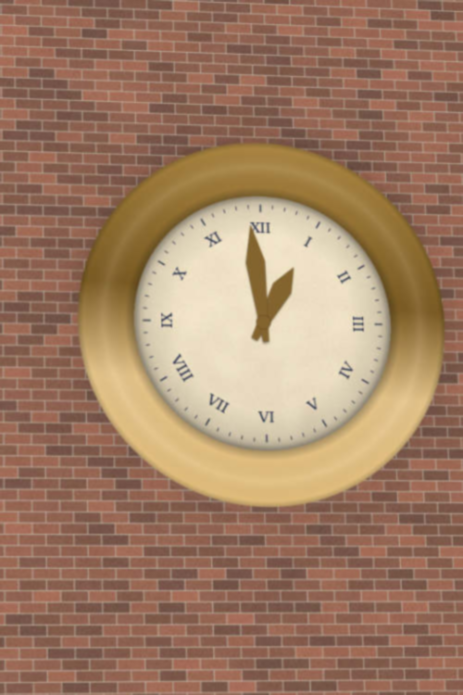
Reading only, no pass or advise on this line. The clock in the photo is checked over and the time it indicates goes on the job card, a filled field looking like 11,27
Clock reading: 12,59
